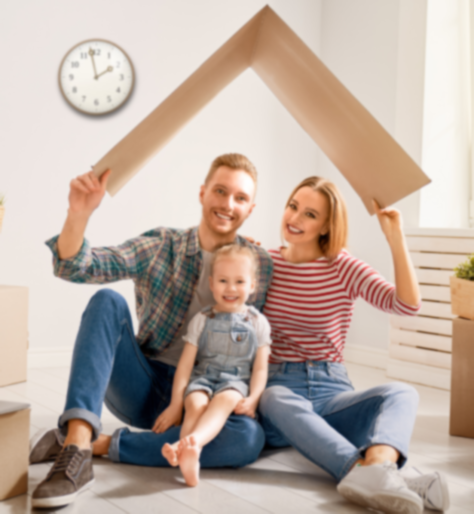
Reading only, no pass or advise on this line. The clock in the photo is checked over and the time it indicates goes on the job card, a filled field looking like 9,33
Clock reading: 1,58
